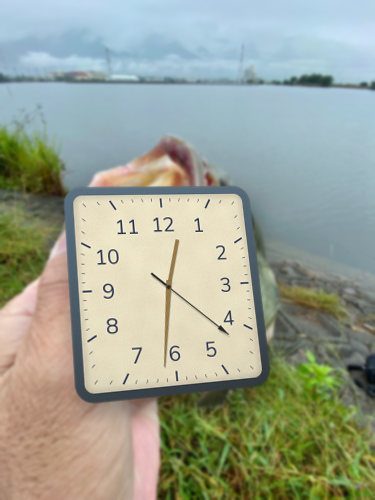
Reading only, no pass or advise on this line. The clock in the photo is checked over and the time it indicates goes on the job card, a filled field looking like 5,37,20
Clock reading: 12,31,22
